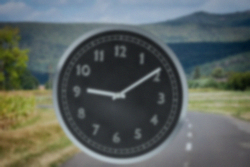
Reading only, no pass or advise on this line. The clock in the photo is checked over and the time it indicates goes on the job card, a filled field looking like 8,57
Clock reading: 9,09
